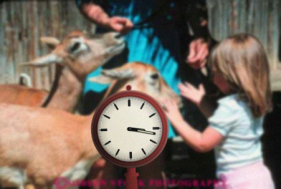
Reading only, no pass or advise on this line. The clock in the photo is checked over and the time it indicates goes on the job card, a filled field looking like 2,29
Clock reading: 3,17
